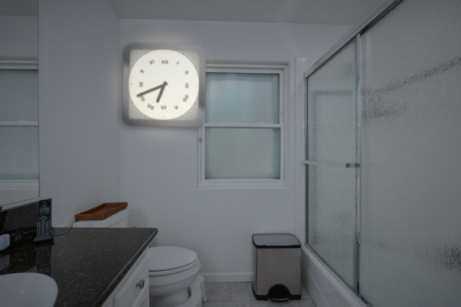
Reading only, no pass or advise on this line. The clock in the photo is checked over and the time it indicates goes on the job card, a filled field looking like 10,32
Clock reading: 6,41
